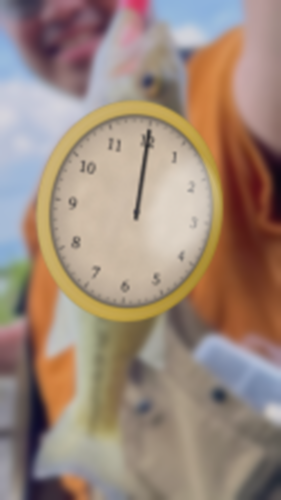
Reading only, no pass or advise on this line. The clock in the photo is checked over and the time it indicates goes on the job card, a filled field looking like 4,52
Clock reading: 12,00
